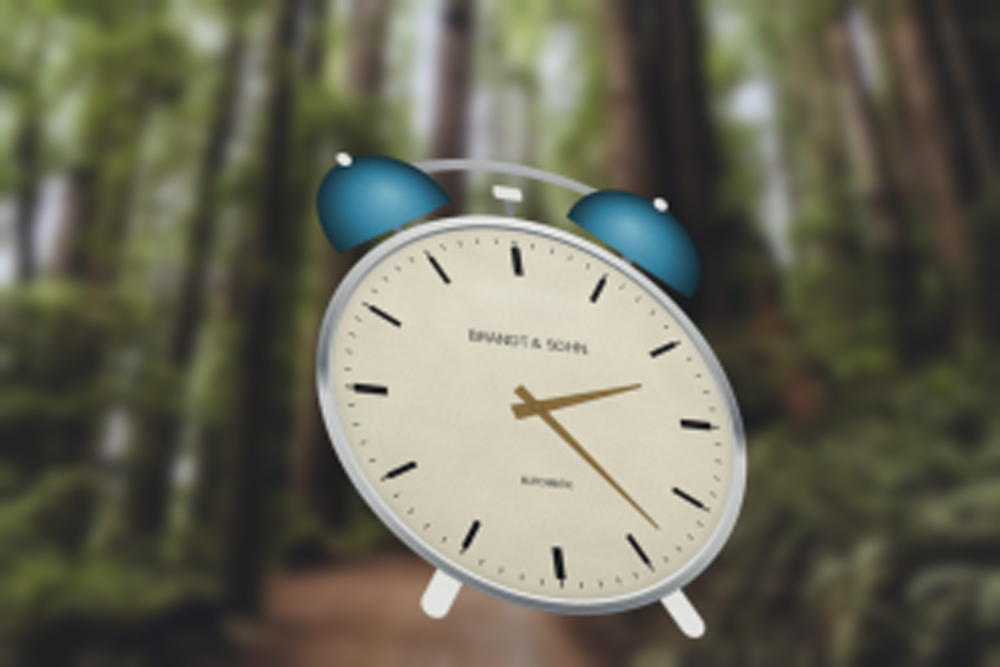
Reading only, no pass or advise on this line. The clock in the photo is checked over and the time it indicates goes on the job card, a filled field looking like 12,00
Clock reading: 2,23
